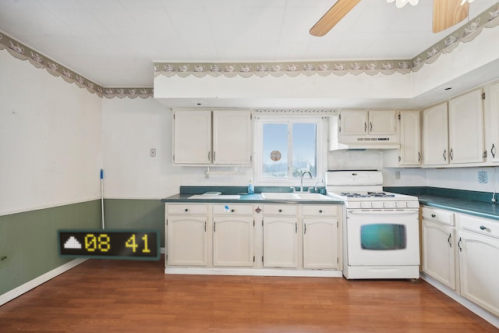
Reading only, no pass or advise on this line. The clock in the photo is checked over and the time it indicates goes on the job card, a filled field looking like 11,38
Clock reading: 8,41
